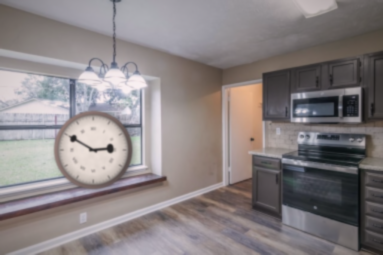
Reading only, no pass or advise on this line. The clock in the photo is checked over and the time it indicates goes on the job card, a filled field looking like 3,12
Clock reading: 2,50
